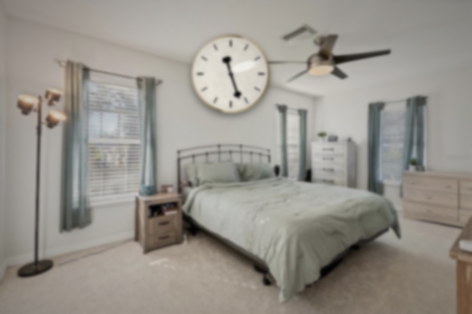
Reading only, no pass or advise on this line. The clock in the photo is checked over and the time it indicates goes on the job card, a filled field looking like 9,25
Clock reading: 11,27
